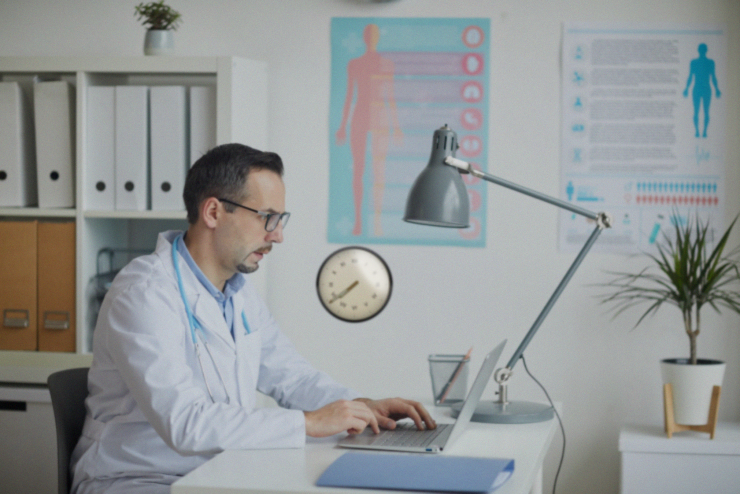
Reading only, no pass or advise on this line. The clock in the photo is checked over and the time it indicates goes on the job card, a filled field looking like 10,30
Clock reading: 7,39
